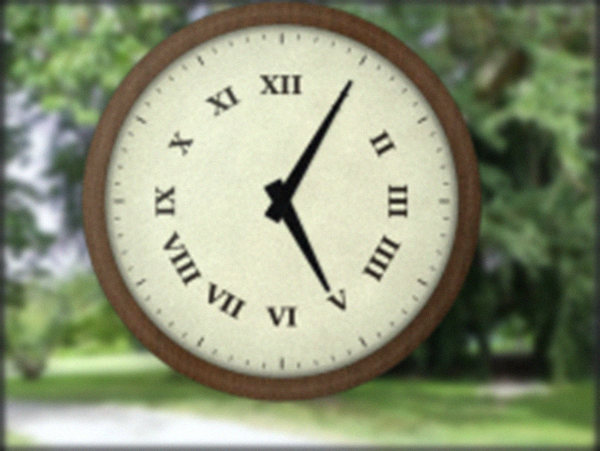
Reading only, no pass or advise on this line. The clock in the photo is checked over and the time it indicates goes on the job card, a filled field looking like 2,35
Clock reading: 5,05
